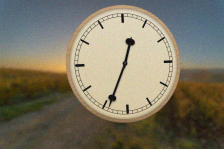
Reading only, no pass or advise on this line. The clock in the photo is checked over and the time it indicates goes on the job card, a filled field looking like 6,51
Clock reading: 12,34
